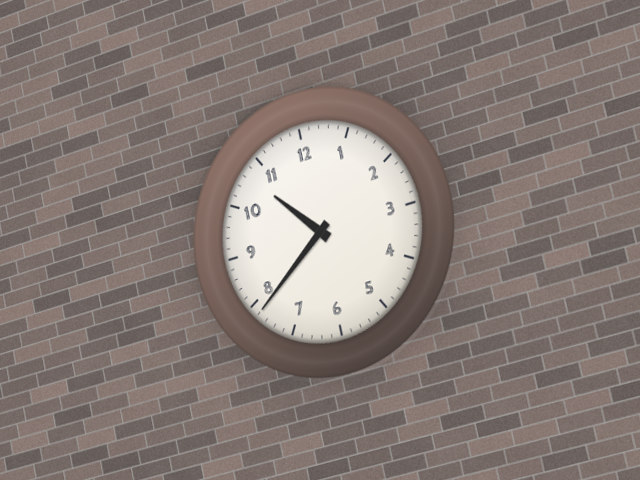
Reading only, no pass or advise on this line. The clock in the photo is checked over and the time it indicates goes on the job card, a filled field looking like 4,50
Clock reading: 10,39
